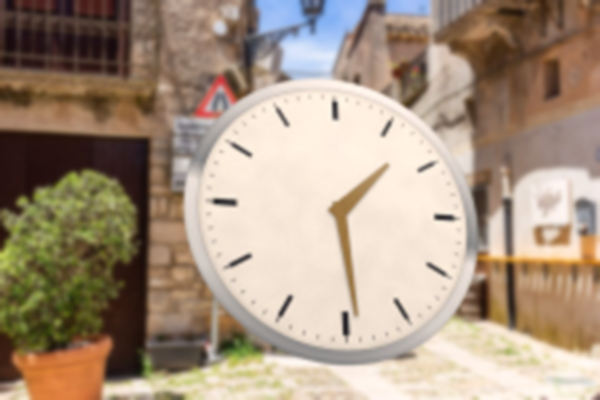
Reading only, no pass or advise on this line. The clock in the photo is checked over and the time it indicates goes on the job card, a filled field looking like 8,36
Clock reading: 1,29
